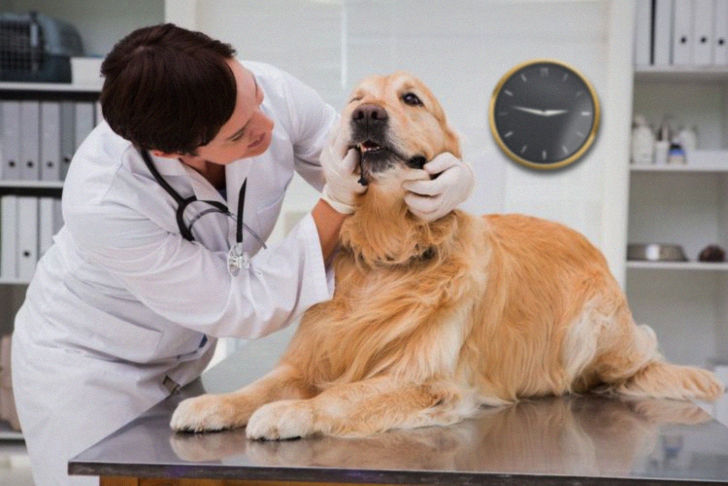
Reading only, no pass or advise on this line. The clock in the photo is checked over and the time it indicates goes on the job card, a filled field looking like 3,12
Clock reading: 2,47
